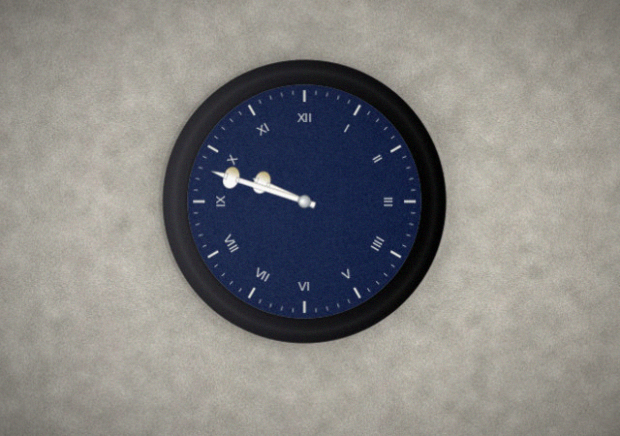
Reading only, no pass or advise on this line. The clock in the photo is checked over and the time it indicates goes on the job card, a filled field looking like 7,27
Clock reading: 9,48
